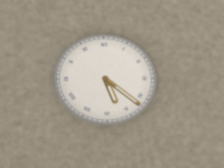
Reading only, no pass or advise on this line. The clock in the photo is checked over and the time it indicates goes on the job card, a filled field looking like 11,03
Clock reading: 5,22
